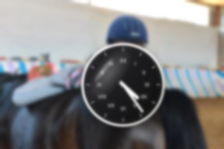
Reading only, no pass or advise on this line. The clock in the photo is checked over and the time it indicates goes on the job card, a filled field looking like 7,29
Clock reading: 4,24
